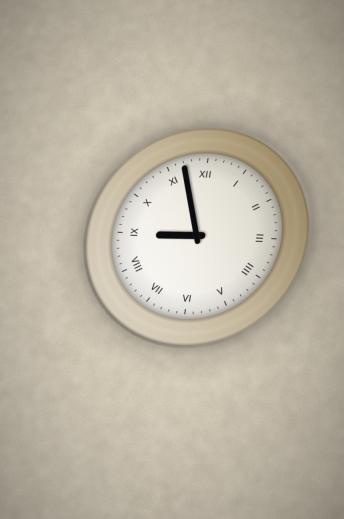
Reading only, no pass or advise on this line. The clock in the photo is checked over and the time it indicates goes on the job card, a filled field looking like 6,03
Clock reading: 8,57
